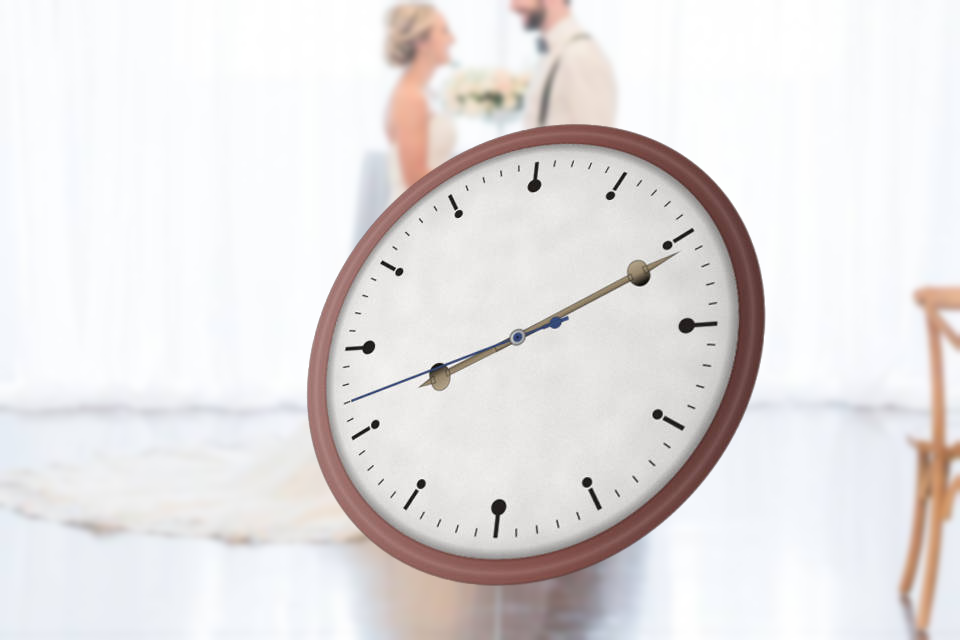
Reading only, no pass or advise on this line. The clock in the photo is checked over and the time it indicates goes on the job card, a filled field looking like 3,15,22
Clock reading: 8,10,42
